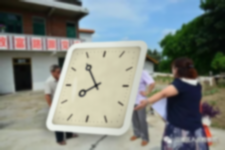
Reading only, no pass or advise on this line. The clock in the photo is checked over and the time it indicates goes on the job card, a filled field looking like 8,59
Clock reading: 7,54
